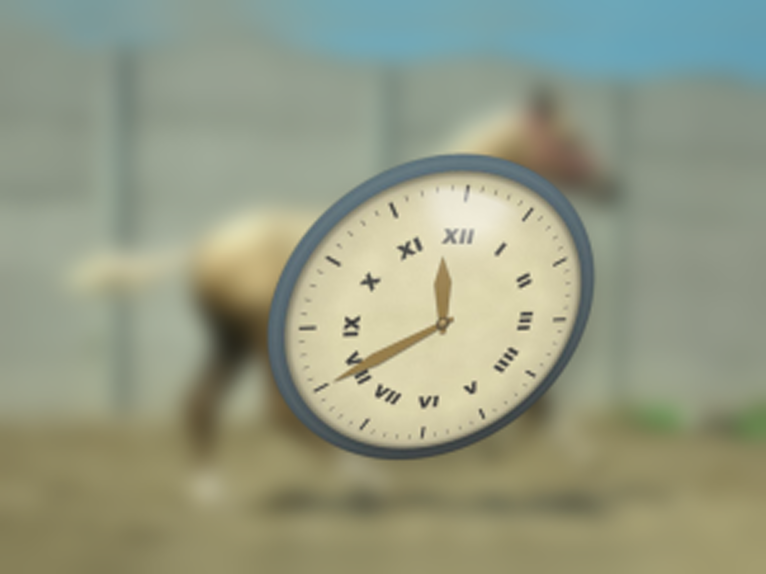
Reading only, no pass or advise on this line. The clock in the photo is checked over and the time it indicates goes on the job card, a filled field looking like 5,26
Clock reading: 11,40
